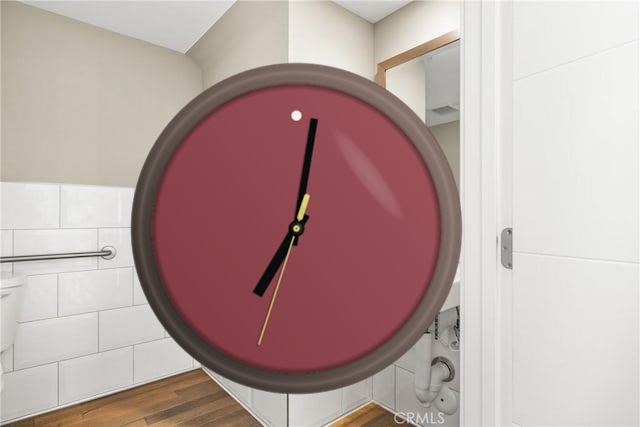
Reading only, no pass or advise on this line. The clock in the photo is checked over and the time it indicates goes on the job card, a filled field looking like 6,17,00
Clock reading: 7,01,33
